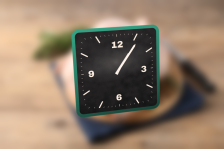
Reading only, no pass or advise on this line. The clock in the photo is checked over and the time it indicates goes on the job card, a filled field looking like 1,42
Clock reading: 1,06
